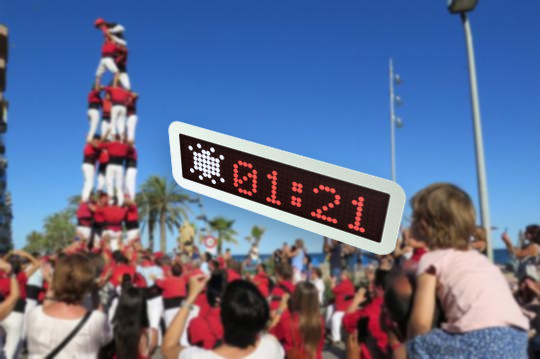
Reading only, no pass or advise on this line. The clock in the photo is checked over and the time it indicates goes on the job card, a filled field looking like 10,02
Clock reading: 1,21
